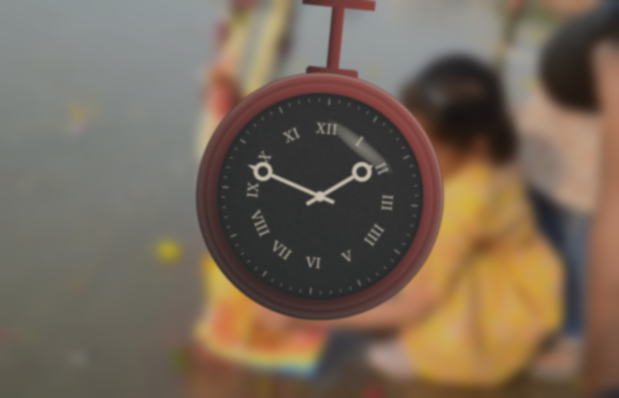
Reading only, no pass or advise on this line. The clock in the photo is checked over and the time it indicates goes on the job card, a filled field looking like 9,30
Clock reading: 1,48
